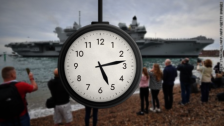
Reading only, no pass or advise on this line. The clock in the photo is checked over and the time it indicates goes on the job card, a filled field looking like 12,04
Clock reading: 5,13
